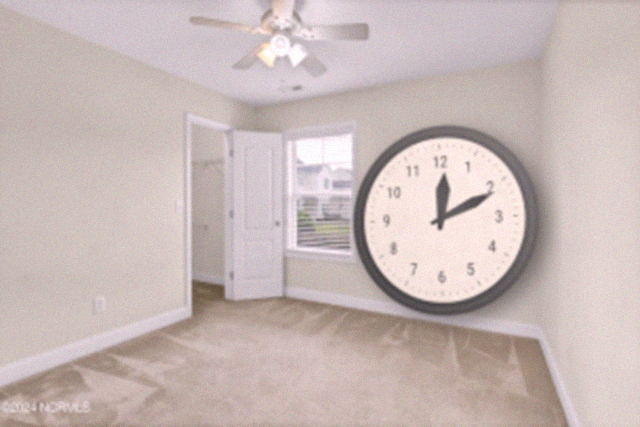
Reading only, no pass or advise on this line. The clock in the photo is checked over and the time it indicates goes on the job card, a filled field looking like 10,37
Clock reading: 12,11
